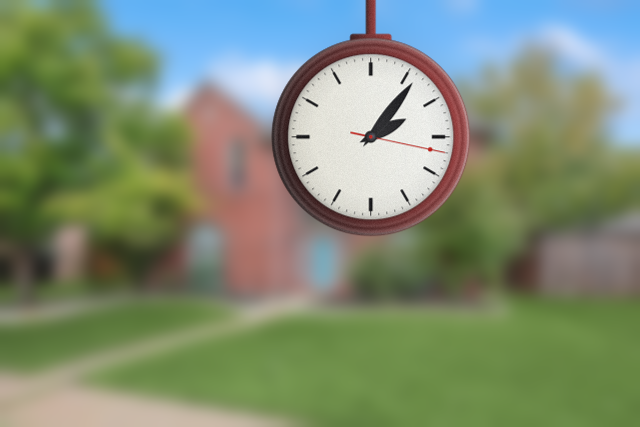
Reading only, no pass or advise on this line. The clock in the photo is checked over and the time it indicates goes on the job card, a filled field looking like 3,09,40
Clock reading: 2,06,17
